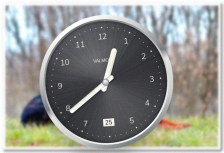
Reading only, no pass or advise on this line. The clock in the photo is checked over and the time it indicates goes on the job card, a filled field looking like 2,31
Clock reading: 12,39
